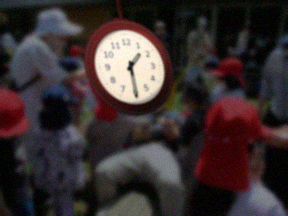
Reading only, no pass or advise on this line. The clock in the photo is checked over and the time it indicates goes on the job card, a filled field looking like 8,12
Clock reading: 1,30
